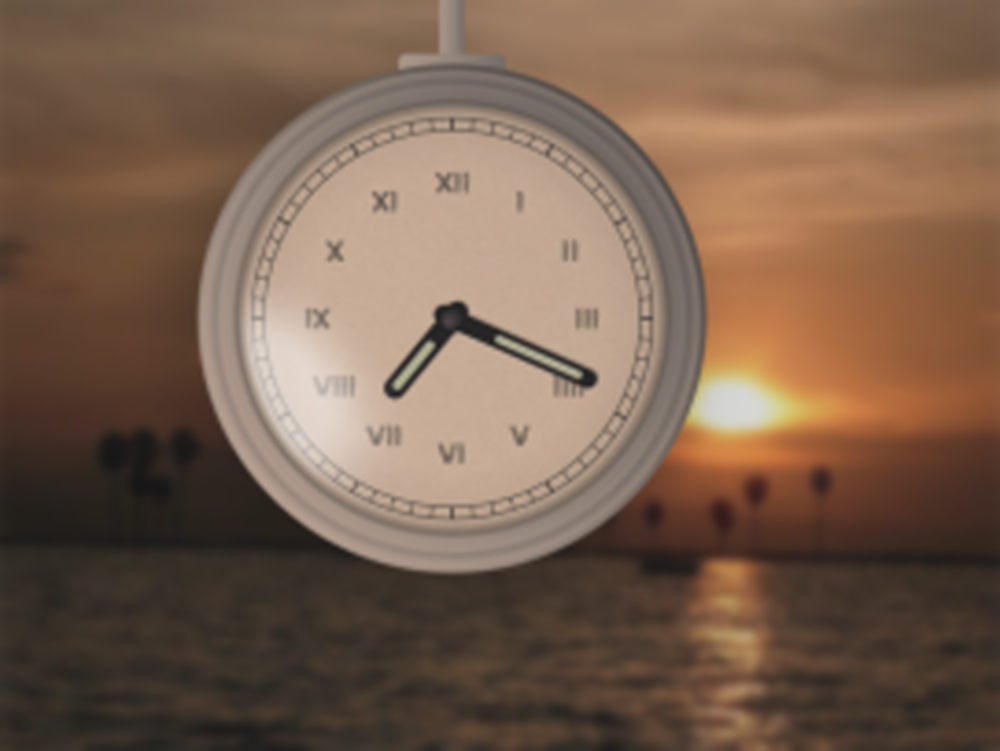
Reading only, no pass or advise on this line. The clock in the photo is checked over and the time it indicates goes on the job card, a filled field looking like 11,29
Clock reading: 7,19
